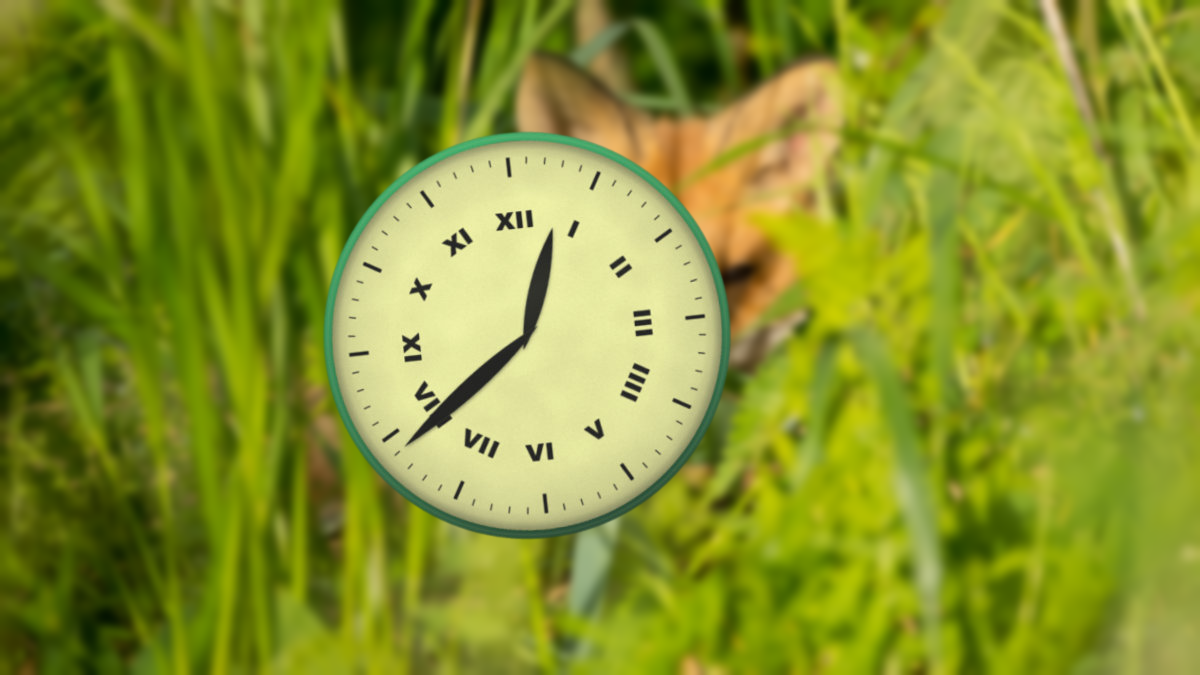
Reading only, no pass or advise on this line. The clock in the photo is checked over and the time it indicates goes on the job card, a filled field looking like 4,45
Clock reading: 12,39
